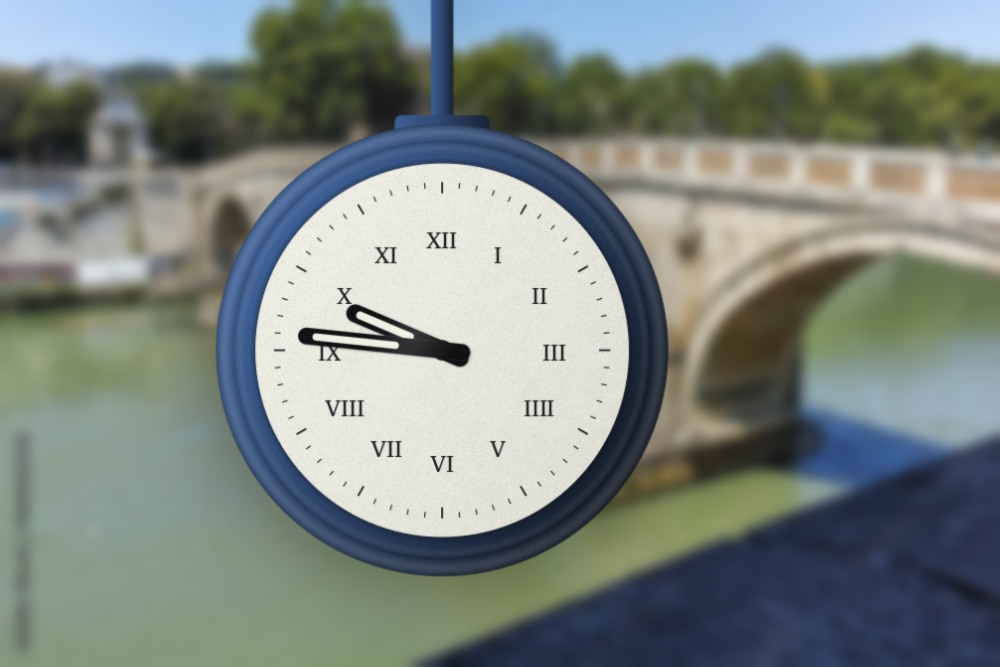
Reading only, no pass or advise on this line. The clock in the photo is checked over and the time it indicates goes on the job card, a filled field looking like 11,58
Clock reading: 9,46
